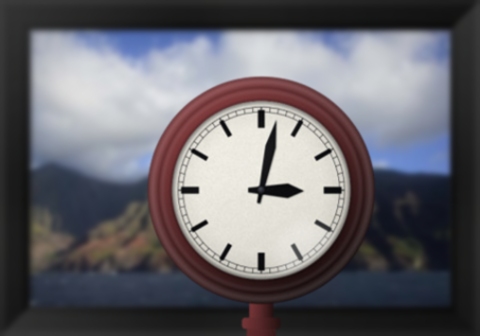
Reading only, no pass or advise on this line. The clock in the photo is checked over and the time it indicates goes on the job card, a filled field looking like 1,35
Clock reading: 3,02
